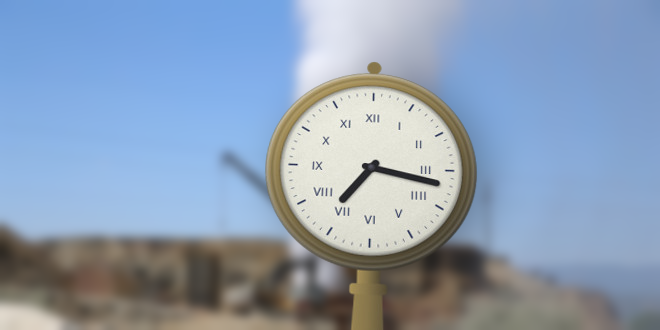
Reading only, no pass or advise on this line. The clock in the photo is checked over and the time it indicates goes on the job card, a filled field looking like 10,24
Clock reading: 7,17
